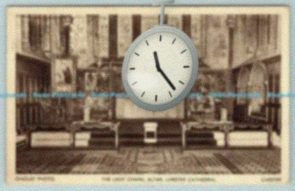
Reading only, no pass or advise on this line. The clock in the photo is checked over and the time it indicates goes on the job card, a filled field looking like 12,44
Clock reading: 11,23
